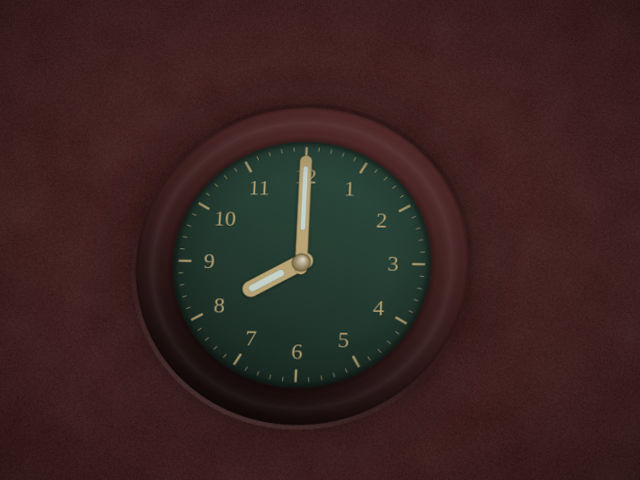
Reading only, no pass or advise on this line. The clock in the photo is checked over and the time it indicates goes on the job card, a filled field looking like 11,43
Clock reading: 8,00
